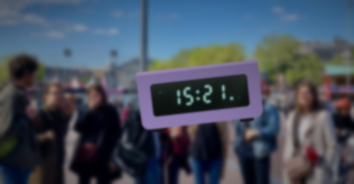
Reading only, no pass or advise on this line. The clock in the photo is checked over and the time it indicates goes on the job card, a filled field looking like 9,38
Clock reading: 15,21
